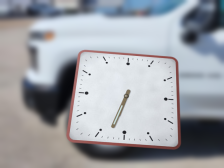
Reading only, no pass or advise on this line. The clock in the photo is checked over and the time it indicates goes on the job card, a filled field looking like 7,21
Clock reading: 6,33
